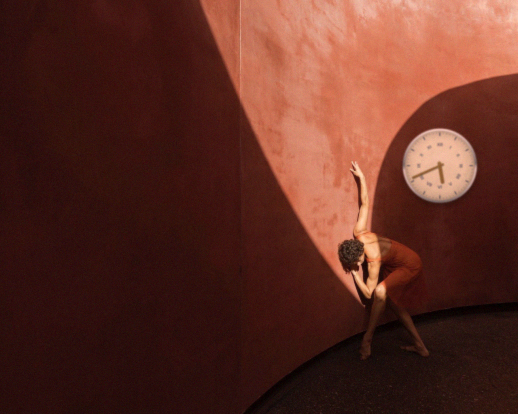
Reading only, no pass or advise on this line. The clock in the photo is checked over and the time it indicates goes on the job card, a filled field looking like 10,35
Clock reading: 5,41
